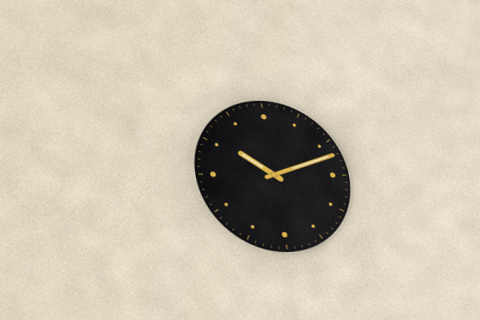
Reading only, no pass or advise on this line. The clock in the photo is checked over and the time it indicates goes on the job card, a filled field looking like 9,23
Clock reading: 10,12
